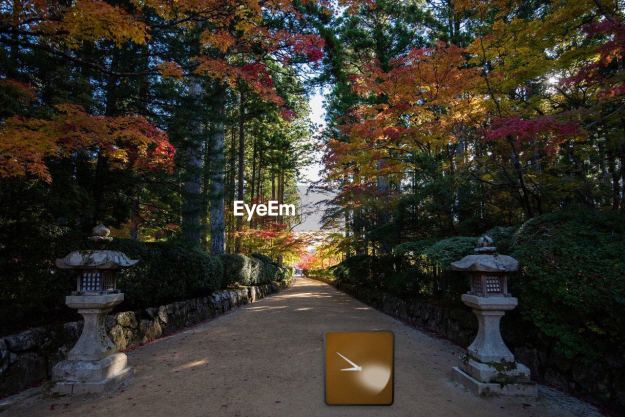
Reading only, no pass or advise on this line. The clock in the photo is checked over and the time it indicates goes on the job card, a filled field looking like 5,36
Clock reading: 8,51
